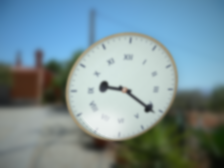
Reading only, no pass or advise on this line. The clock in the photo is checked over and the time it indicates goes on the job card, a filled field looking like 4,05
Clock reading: 9,21
